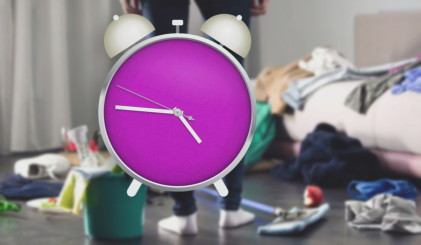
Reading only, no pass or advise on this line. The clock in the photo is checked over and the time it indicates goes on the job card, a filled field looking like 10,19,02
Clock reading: 4,45,49
